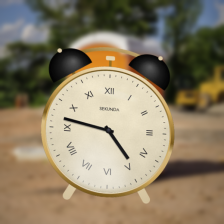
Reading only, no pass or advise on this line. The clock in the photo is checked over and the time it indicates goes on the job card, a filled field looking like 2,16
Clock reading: 4,47
